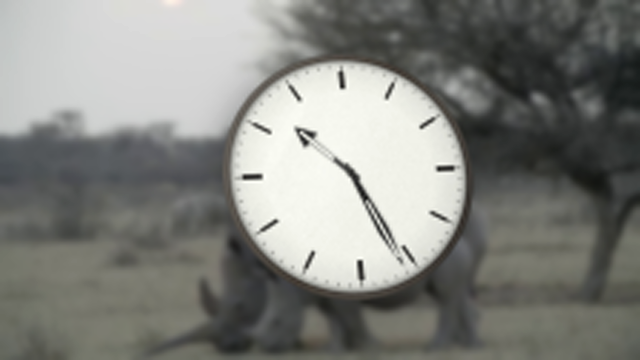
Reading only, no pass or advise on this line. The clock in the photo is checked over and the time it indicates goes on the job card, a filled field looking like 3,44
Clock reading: 10,26
